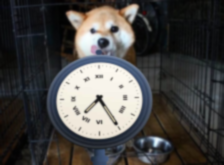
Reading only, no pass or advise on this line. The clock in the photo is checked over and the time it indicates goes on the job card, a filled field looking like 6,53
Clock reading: 7,25
